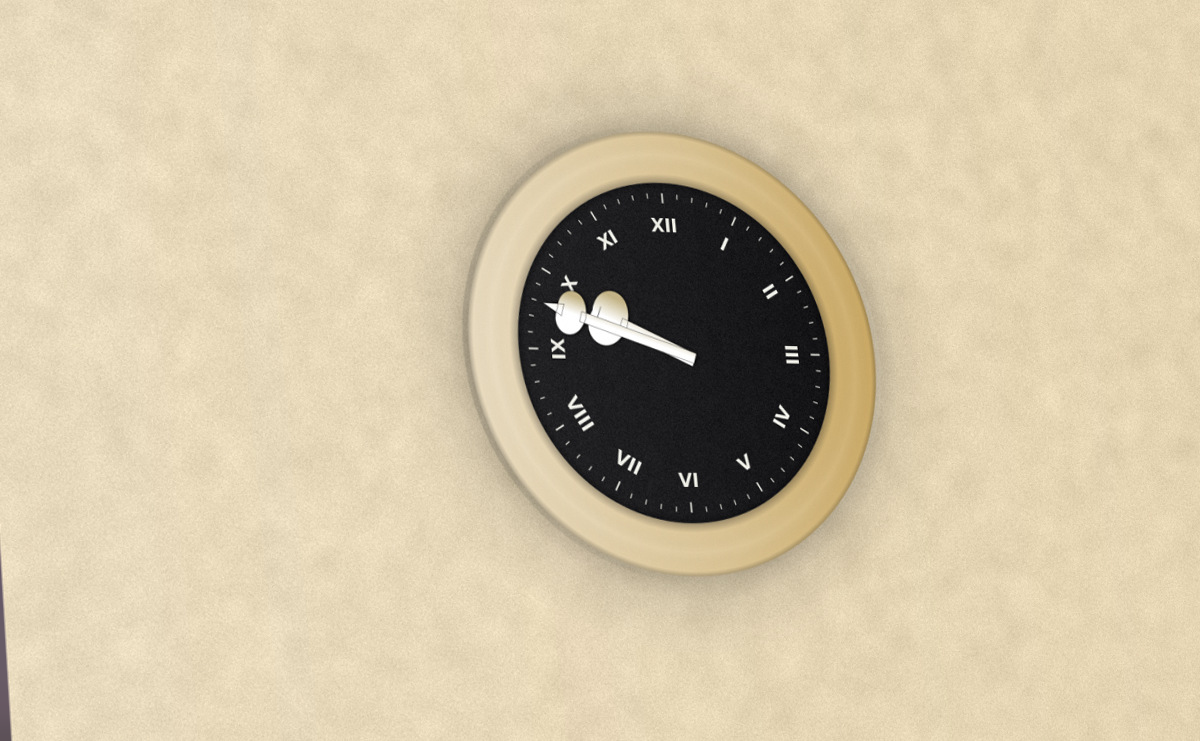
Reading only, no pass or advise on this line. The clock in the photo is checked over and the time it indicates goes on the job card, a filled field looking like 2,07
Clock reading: 9,48
